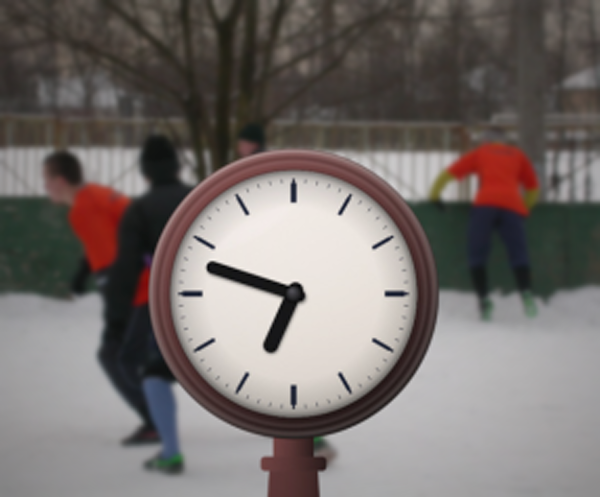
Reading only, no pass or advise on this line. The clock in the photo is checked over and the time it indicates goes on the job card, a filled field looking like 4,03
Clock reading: 6,48
